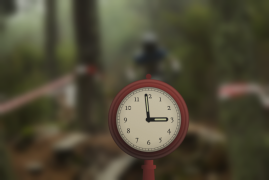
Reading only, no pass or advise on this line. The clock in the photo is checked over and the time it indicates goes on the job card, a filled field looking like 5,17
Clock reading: 2,59
